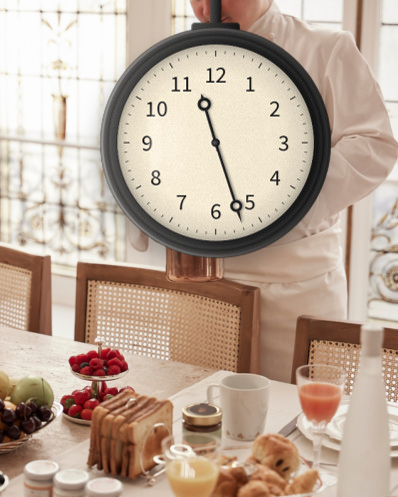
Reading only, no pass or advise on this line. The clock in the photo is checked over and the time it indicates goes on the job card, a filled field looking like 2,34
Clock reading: 11,27
